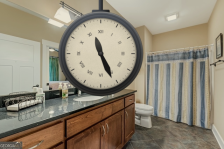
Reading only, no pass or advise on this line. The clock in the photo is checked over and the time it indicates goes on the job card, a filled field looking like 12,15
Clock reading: 11,26
